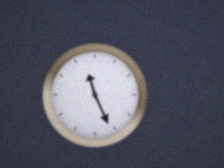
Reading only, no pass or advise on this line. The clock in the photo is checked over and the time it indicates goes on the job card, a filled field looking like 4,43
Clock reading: 11,26
